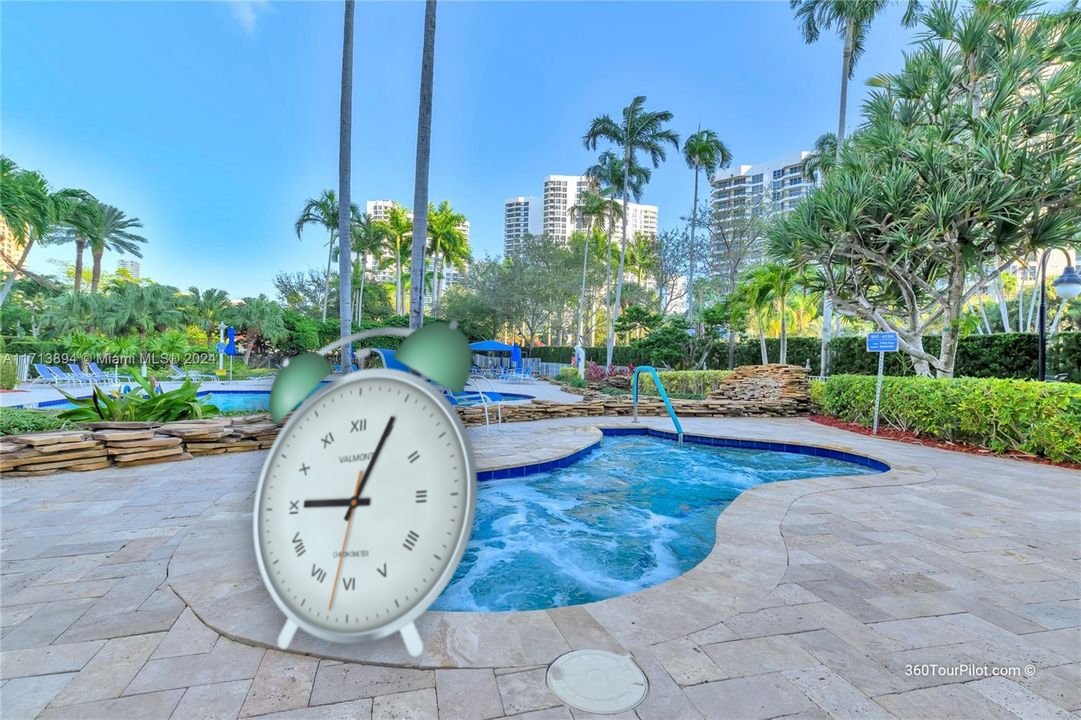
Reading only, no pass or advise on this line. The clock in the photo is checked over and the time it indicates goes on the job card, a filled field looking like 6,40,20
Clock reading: 9,04,32
